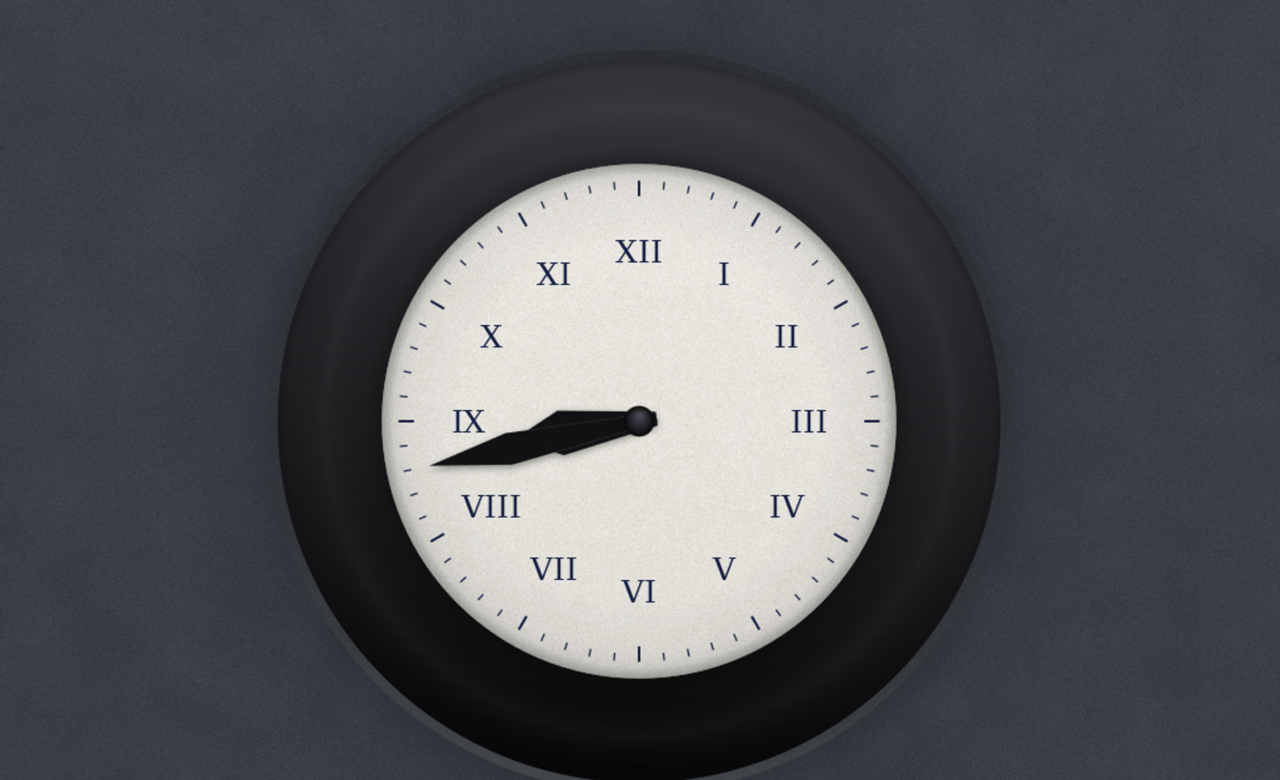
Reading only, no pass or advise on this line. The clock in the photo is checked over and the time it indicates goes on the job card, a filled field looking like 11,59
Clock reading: 8,43
